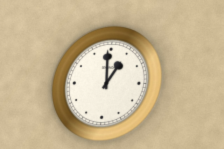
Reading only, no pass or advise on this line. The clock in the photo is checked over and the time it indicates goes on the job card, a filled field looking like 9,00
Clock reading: 12,59
